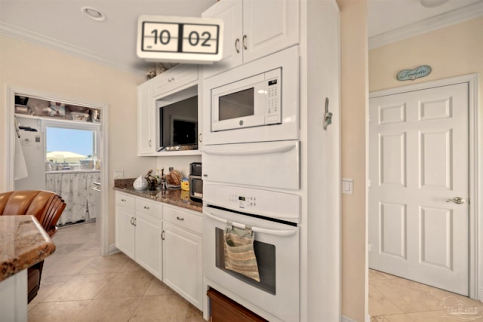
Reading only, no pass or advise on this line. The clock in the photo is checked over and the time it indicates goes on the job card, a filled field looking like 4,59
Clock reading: 10,02
